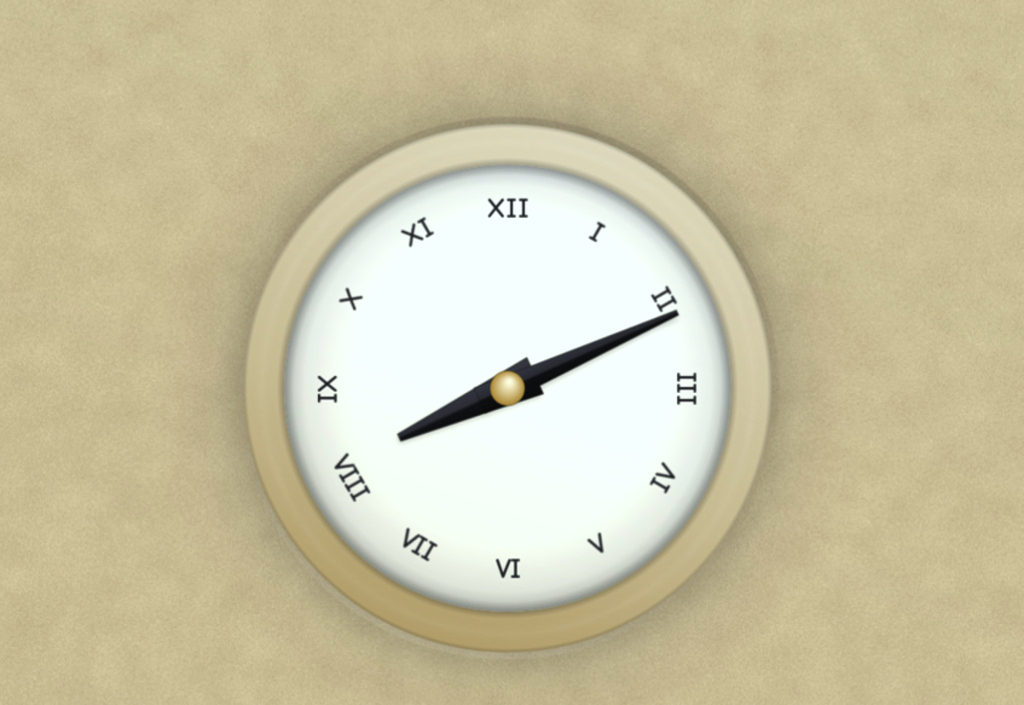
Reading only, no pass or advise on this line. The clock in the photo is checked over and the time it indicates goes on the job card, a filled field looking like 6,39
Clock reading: 8,11
